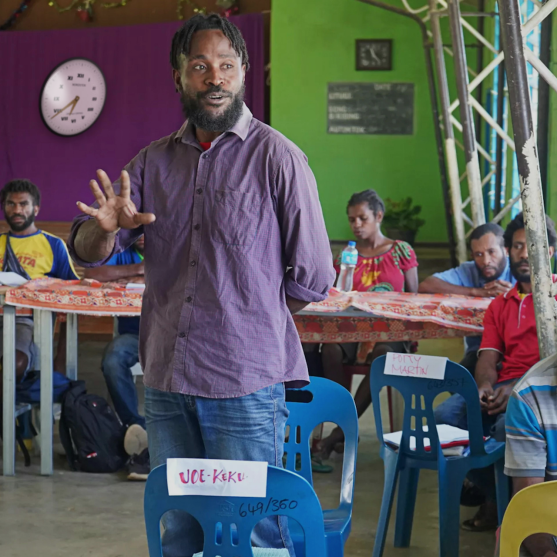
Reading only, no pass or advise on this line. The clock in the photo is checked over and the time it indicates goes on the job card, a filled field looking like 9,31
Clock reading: 6,39
